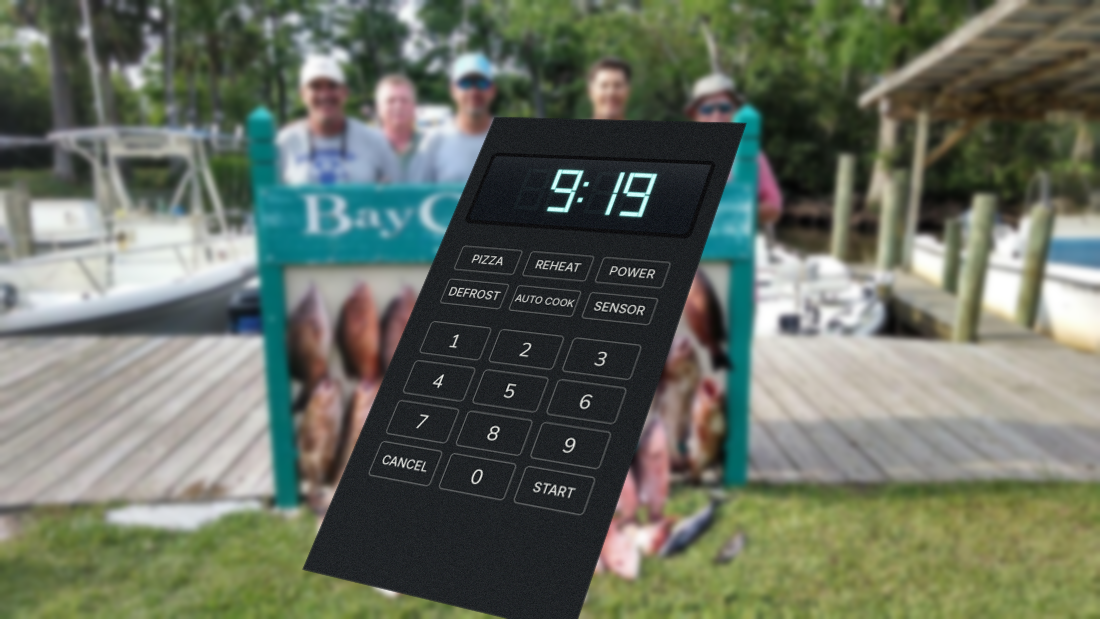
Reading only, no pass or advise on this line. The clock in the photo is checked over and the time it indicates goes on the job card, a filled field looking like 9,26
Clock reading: 9,19
